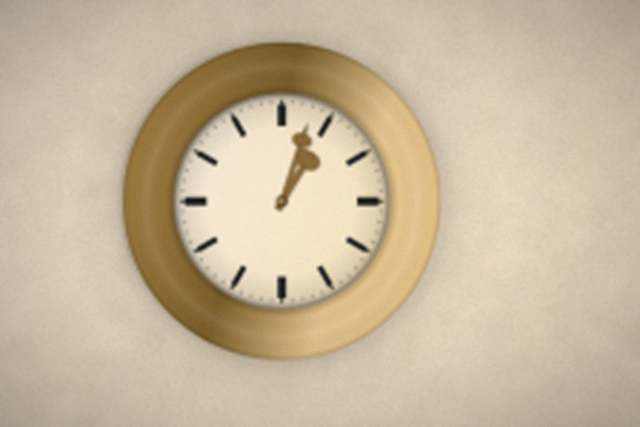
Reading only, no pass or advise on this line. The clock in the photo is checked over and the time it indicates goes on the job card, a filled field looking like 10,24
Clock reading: 1,03
